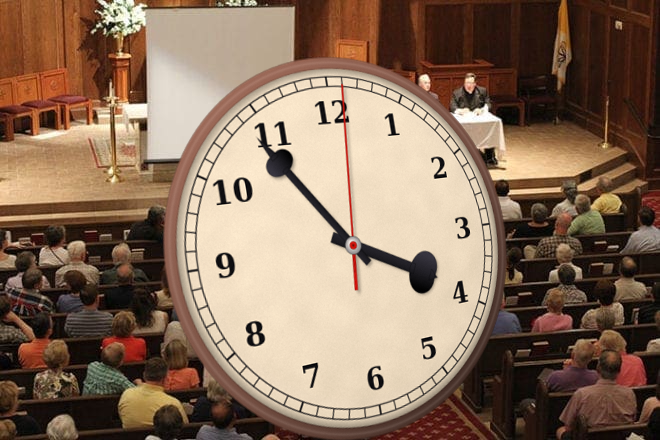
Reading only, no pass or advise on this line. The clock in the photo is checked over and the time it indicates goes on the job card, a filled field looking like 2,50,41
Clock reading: 3,54,01
